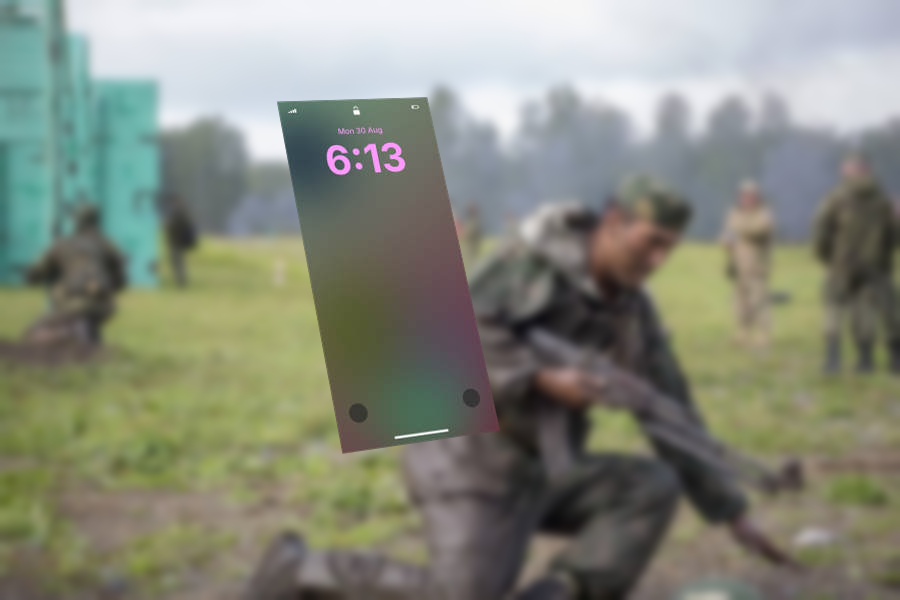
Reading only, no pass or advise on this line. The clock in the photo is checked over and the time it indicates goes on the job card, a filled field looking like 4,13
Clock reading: 6,13
